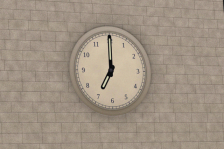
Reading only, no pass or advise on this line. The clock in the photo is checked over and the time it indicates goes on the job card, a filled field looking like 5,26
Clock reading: 7,00
